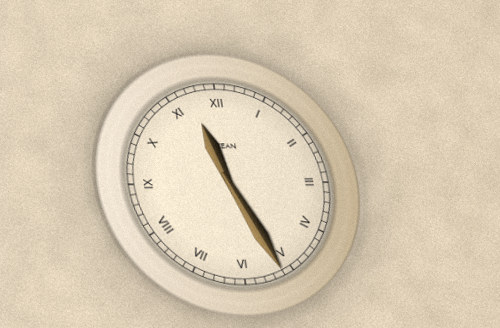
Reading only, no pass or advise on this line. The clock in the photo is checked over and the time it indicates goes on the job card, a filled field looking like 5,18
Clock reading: 11,26
